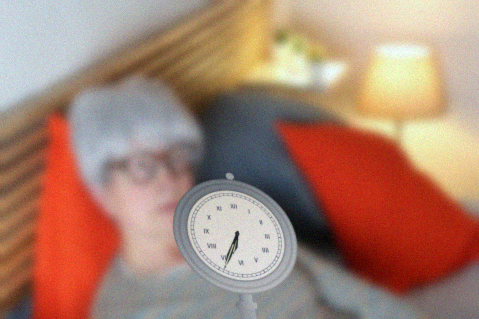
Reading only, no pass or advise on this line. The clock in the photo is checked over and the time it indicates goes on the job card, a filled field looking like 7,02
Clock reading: 6,34
